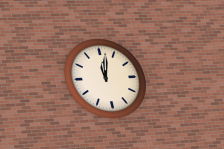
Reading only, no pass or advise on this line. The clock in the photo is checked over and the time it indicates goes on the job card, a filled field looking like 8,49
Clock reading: 12,02
